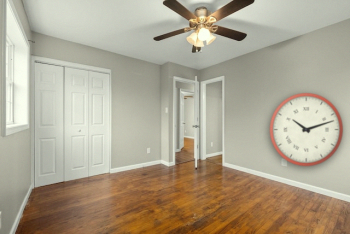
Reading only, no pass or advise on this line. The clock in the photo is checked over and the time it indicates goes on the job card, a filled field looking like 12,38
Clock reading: 10,12
